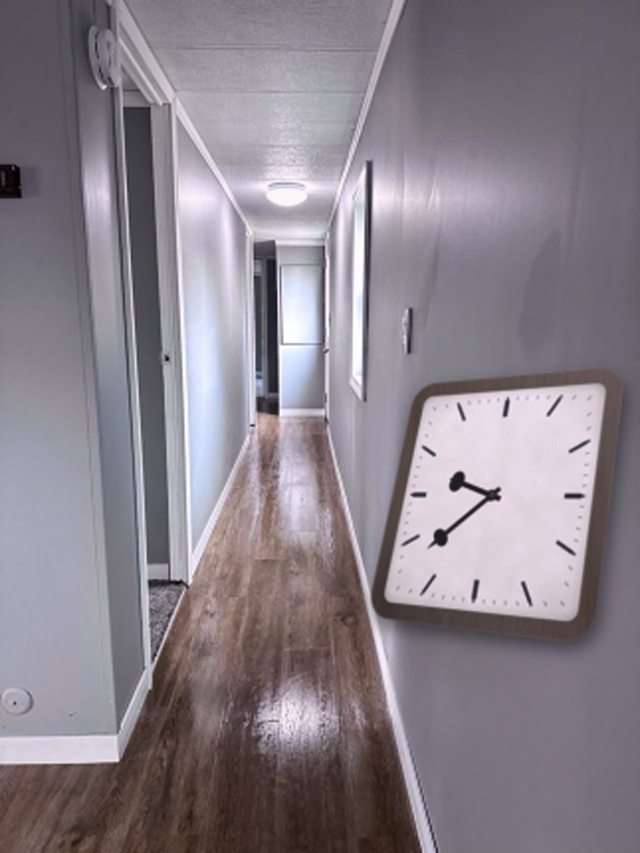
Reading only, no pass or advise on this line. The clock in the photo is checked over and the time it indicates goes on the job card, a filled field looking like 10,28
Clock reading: 9,38
